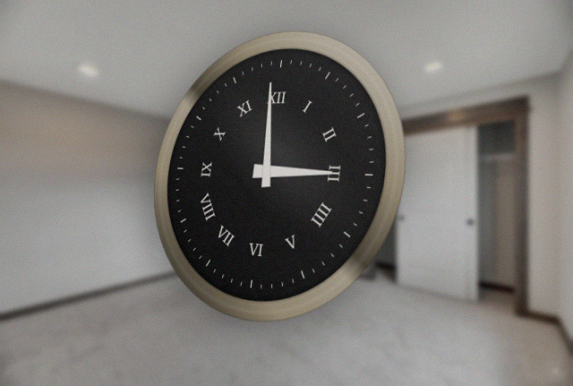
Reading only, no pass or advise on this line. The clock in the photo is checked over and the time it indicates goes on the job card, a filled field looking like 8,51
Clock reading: 2,59
